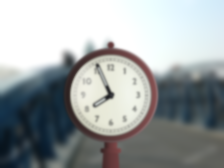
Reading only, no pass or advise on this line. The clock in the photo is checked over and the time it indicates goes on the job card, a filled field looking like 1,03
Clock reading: 7,56
